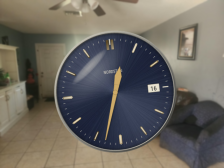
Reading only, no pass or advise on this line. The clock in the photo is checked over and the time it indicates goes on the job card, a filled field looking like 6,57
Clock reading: 12,33
